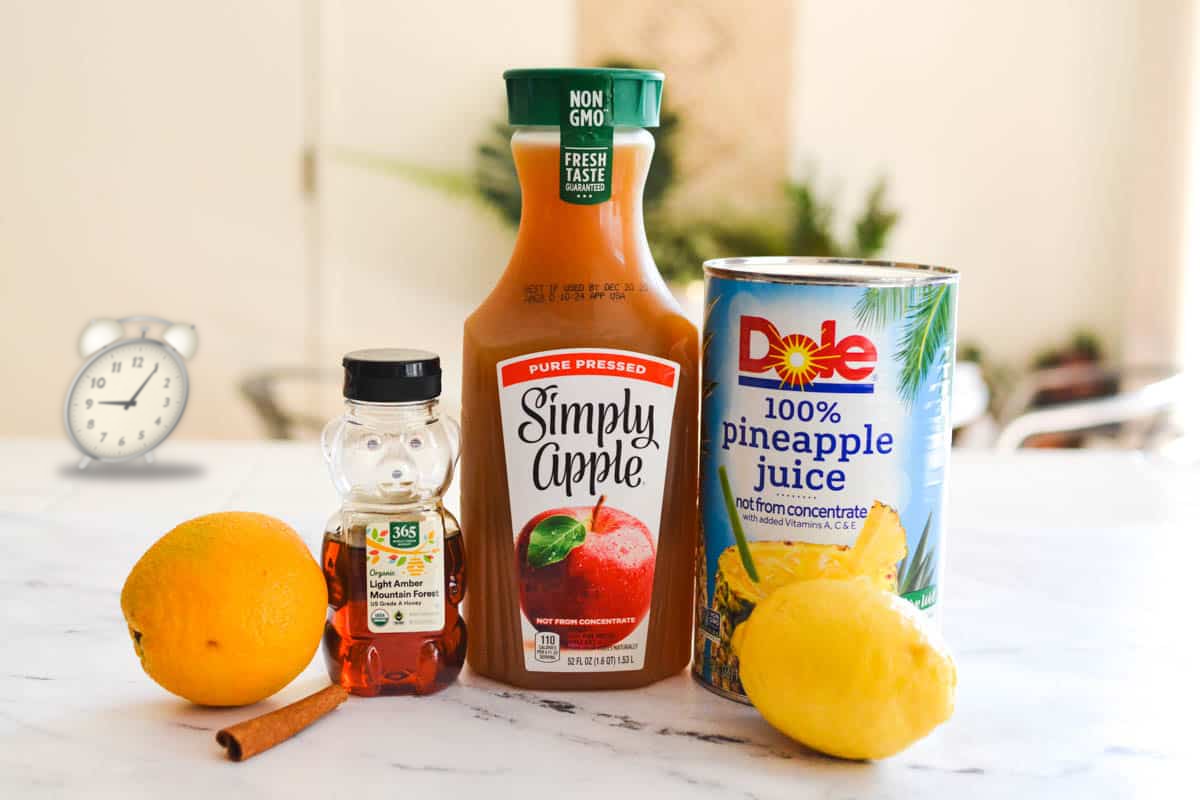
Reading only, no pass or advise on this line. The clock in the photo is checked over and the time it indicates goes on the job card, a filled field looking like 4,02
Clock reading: 9,05
